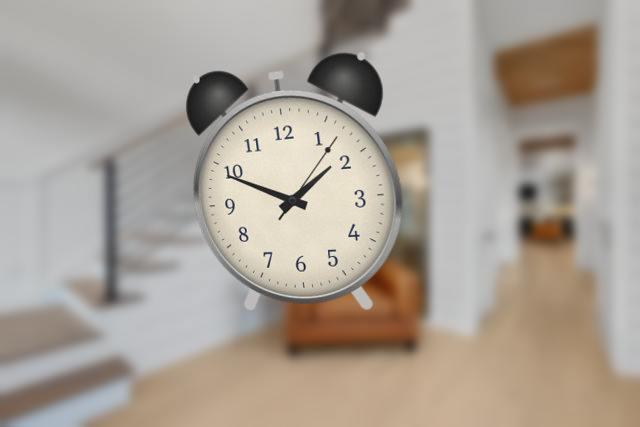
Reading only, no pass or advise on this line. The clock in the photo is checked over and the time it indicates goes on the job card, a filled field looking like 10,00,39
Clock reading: 1,49,07
